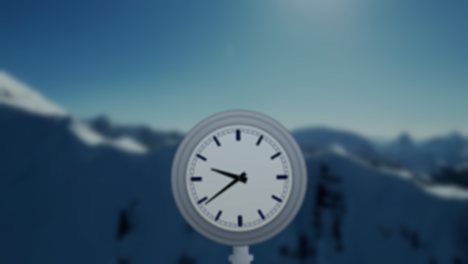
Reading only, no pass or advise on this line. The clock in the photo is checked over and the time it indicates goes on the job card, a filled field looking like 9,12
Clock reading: 9,39
